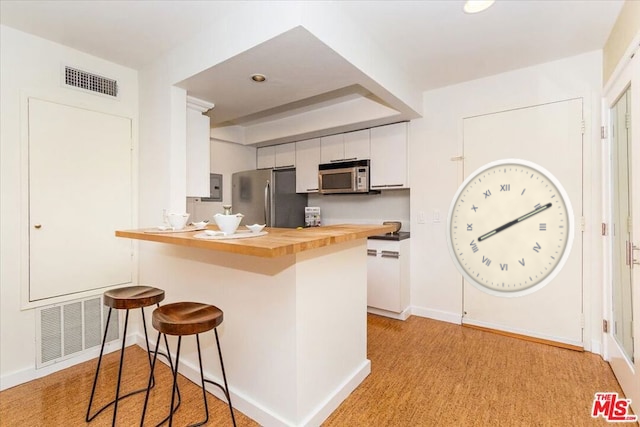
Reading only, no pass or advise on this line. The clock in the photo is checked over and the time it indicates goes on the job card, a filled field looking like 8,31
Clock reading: 8,11
